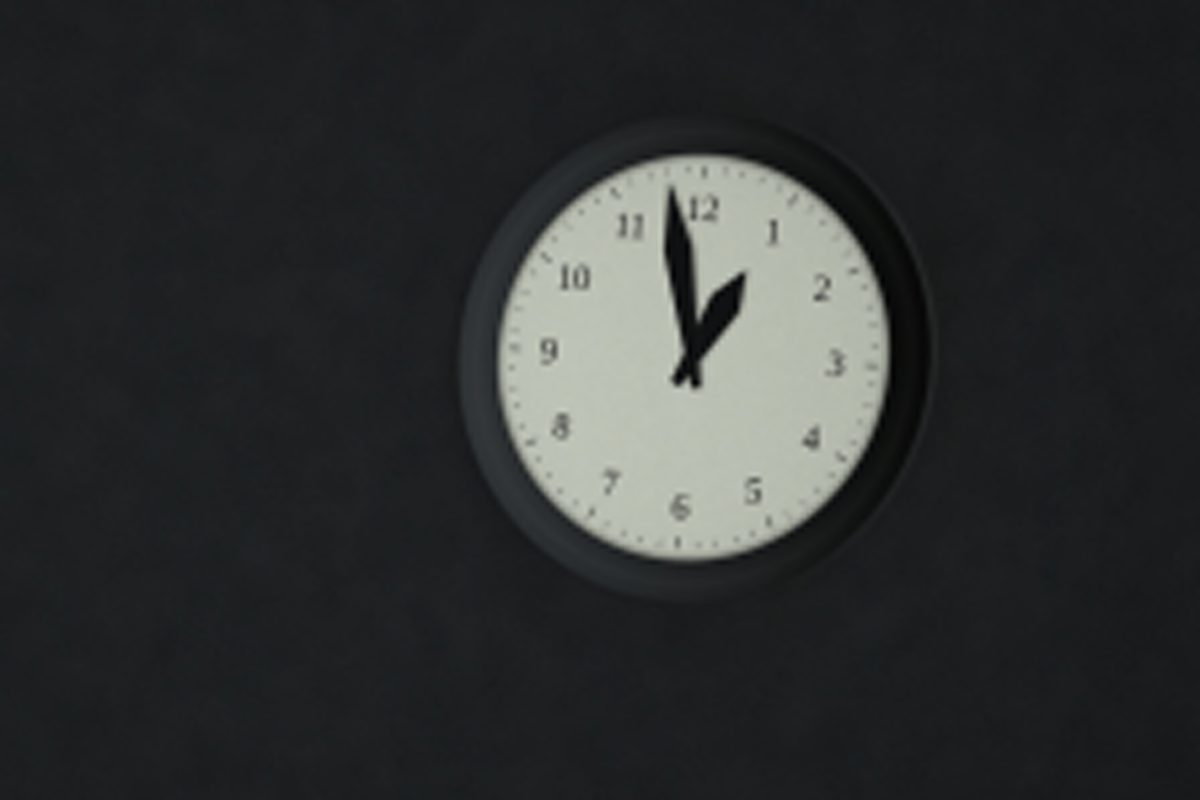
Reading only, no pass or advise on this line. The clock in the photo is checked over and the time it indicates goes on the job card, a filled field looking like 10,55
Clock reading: 12,58
